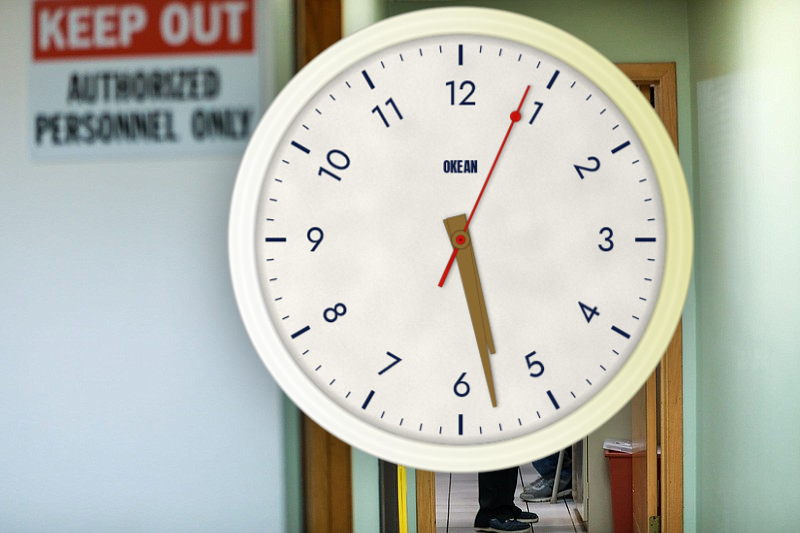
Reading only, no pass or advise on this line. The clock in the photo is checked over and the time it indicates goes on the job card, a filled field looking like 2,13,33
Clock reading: 5,28,04
